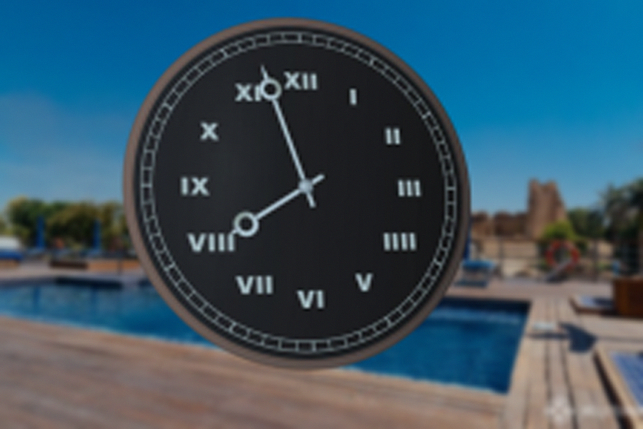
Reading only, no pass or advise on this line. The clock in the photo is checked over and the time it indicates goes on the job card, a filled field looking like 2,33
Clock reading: 7,57
